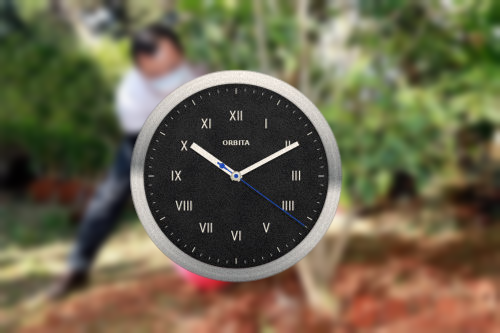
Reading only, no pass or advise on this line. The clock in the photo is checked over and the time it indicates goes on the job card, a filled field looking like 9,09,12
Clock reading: 10,10,21
